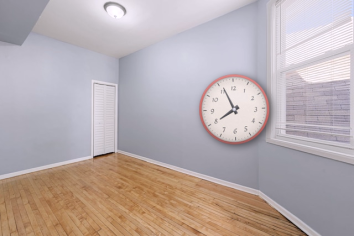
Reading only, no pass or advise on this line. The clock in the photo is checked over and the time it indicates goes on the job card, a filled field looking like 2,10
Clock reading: 7,56
